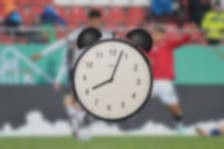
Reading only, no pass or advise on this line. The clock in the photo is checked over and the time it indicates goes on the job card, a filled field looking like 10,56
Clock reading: 8,03
